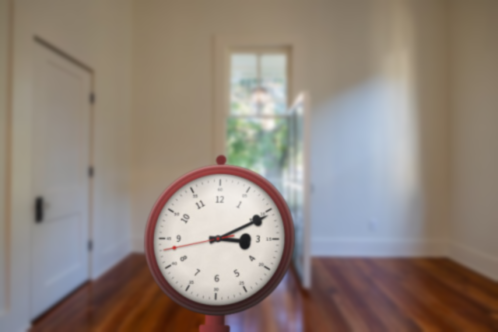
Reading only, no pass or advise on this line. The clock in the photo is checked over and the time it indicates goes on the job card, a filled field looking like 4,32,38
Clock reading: 3,10,43
